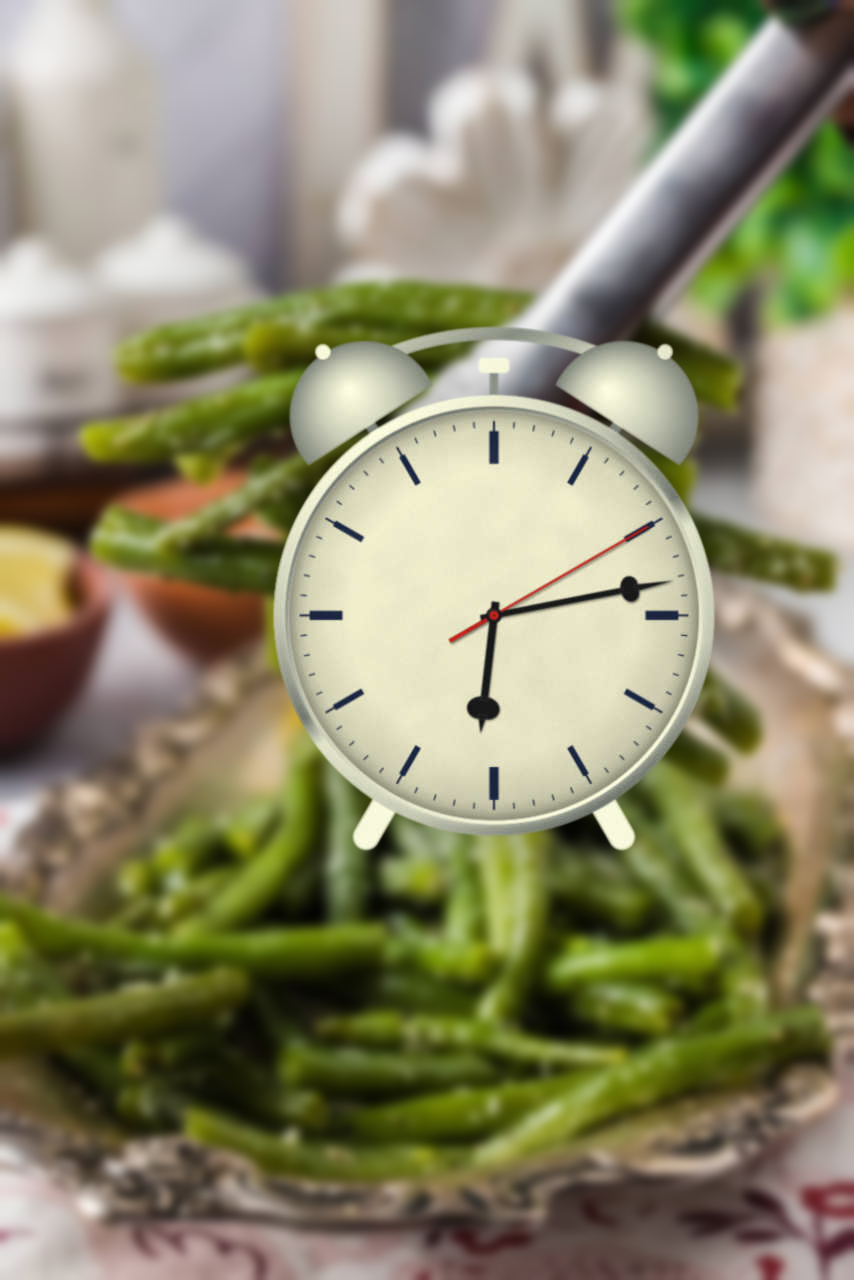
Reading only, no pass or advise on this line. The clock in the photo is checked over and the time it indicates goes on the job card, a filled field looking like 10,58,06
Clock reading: 6,13,10
